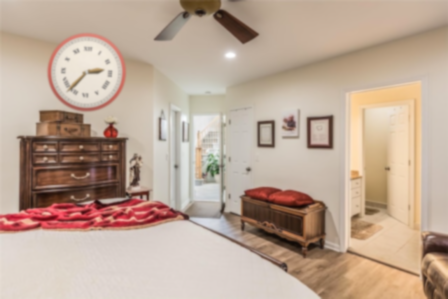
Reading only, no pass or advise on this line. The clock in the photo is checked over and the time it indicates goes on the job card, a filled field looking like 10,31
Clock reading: 2,37
